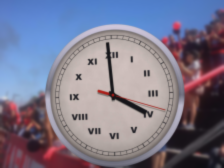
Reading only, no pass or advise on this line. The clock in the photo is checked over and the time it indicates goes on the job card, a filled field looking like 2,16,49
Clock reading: 3,59,18
